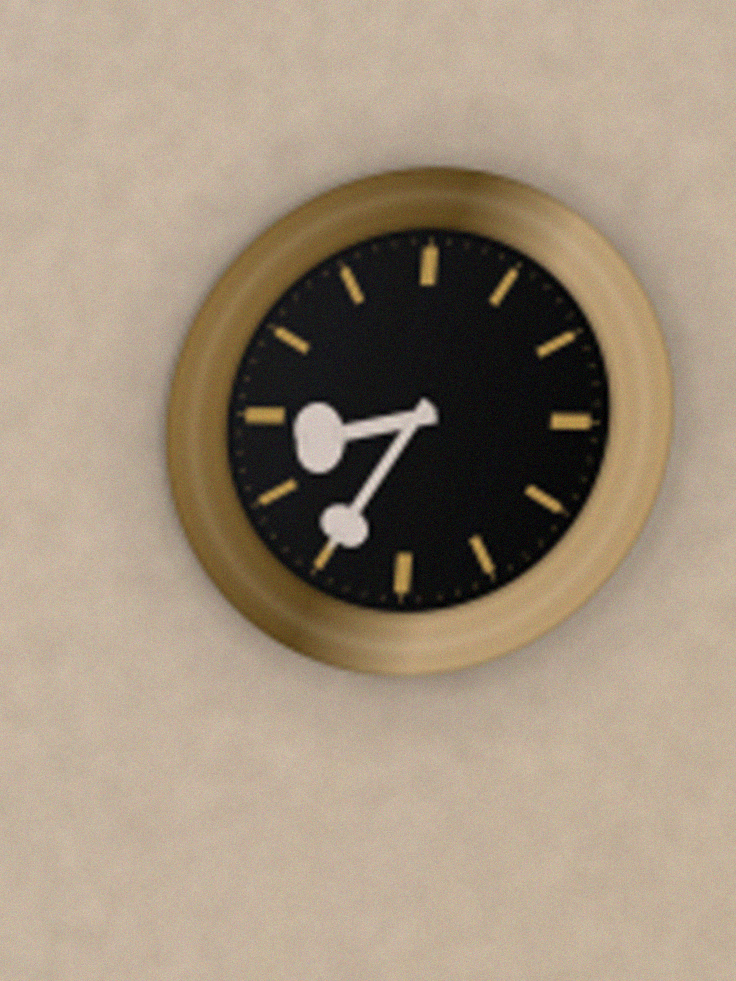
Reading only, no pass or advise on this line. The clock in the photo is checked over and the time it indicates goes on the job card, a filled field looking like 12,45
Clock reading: 8,35
